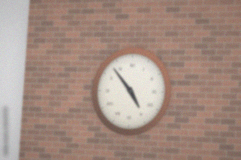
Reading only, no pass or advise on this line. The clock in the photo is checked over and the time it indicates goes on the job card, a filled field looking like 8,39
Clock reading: 4,53
